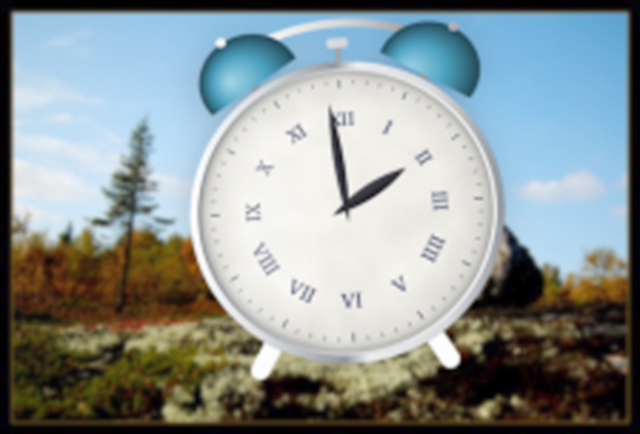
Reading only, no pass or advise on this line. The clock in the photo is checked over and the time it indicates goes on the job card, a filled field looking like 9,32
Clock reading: 1,59
